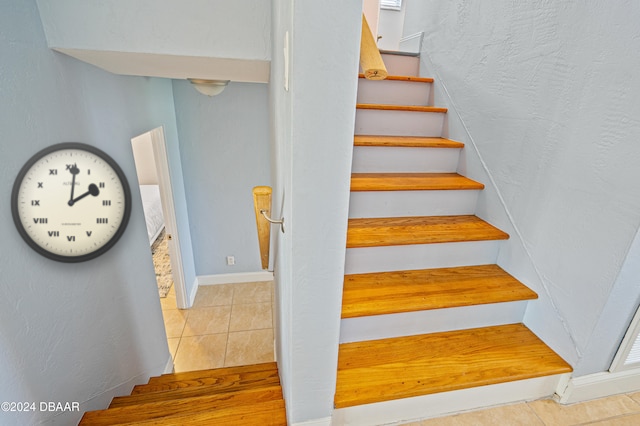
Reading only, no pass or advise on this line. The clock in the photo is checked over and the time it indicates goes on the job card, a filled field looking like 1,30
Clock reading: 2,01
